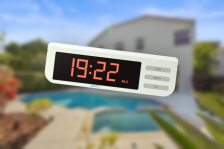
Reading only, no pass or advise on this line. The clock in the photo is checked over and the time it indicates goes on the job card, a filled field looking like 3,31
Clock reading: 19,22
